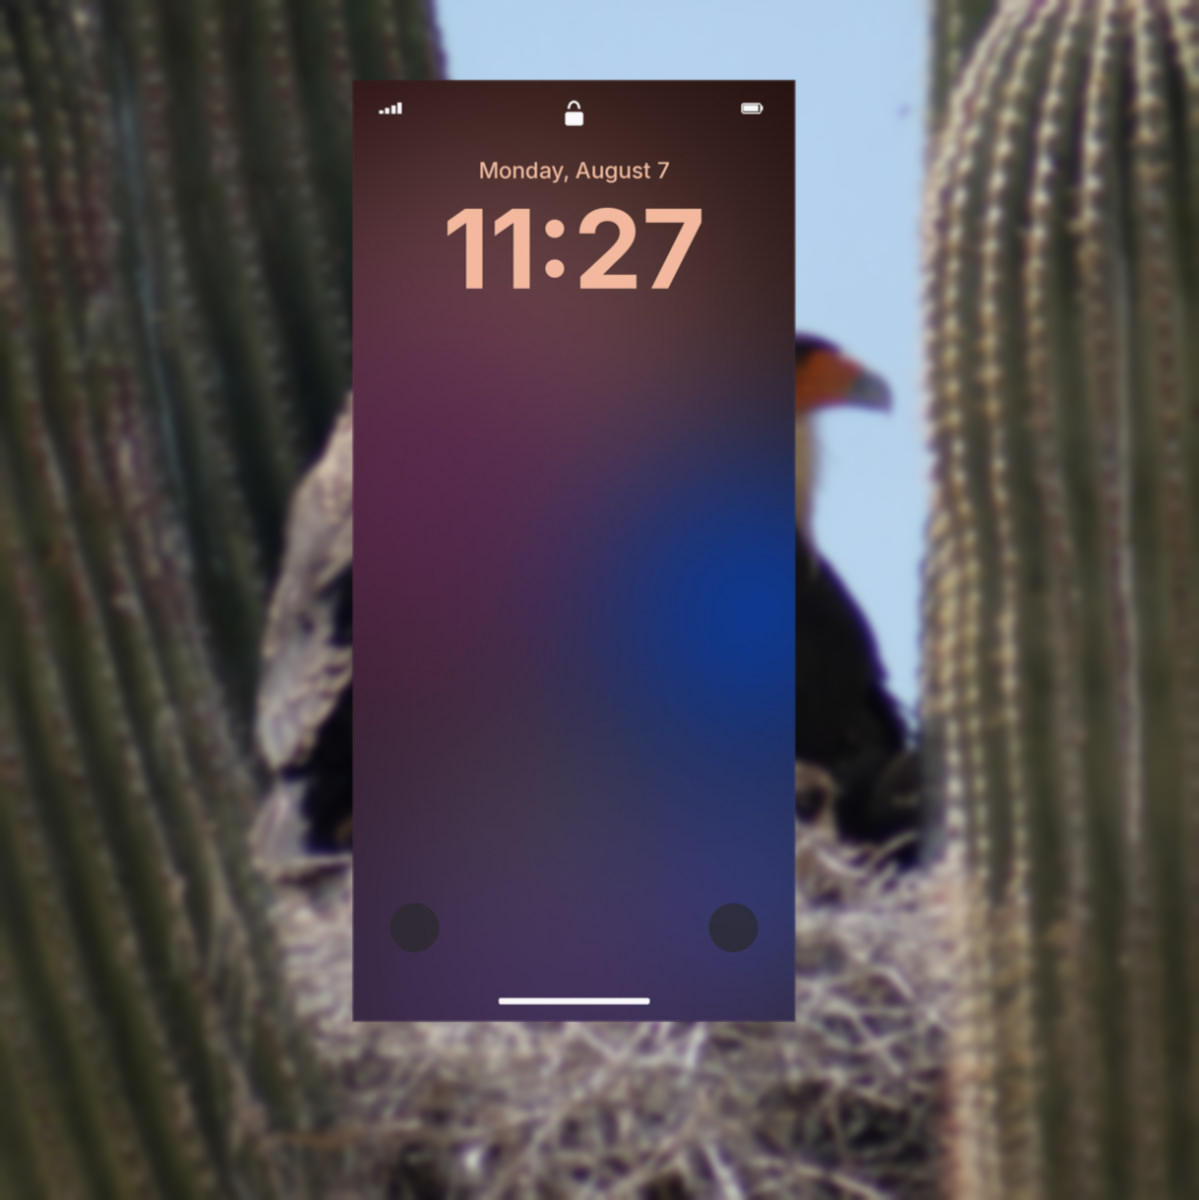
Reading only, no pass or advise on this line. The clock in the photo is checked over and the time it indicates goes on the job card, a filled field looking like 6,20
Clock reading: 11,27
